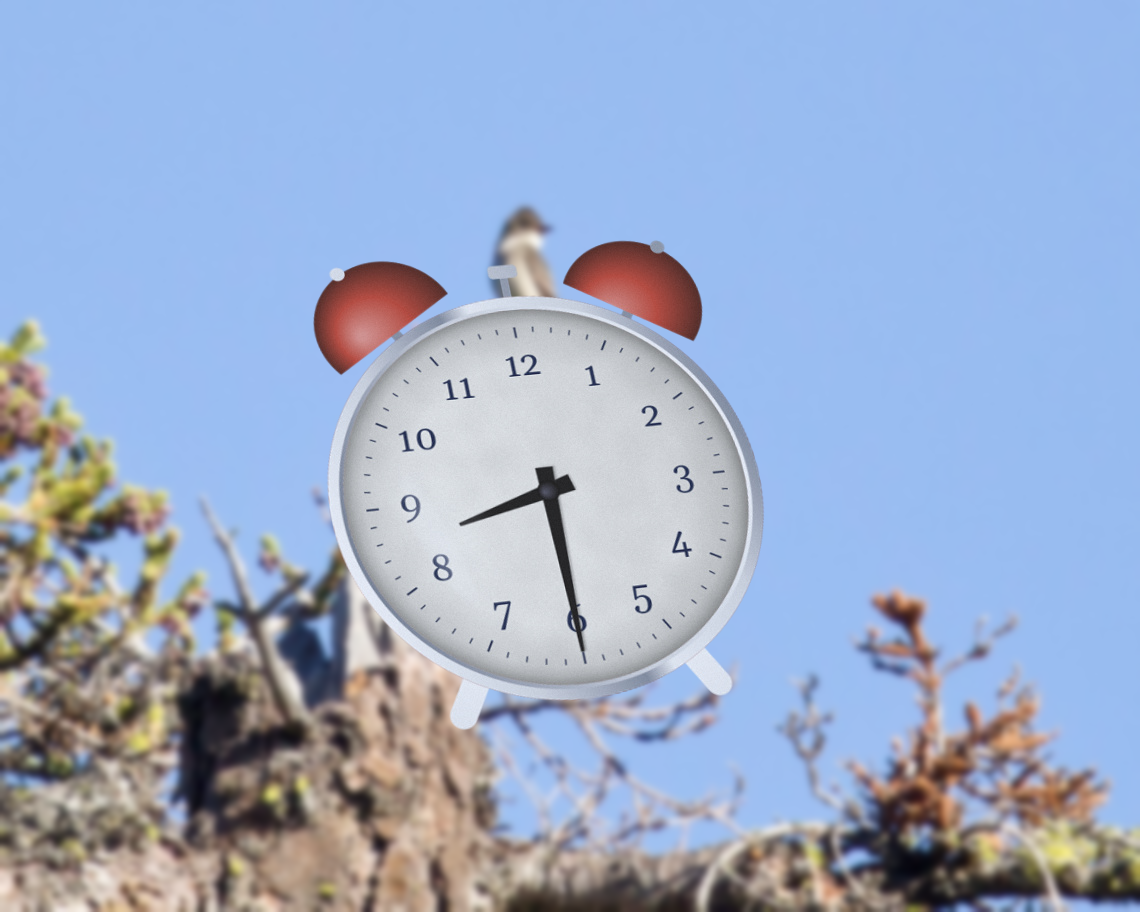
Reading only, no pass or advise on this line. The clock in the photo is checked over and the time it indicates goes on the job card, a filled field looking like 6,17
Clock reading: 8,30
